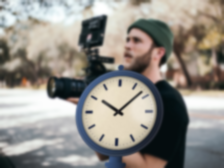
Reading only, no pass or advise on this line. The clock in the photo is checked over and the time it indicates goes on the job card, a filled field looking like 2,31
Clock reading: 10,08
